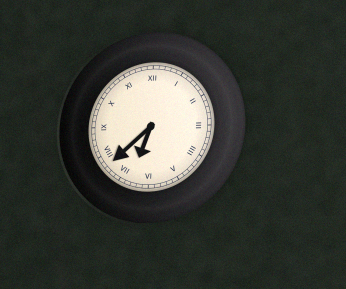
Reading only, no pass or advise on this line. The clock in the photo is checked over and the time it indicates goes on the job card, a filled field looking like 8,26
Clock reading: 6,38
